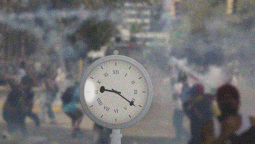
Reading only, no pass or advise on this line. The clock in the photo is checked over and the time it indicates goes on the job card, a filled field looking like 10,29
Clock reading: 9,21
